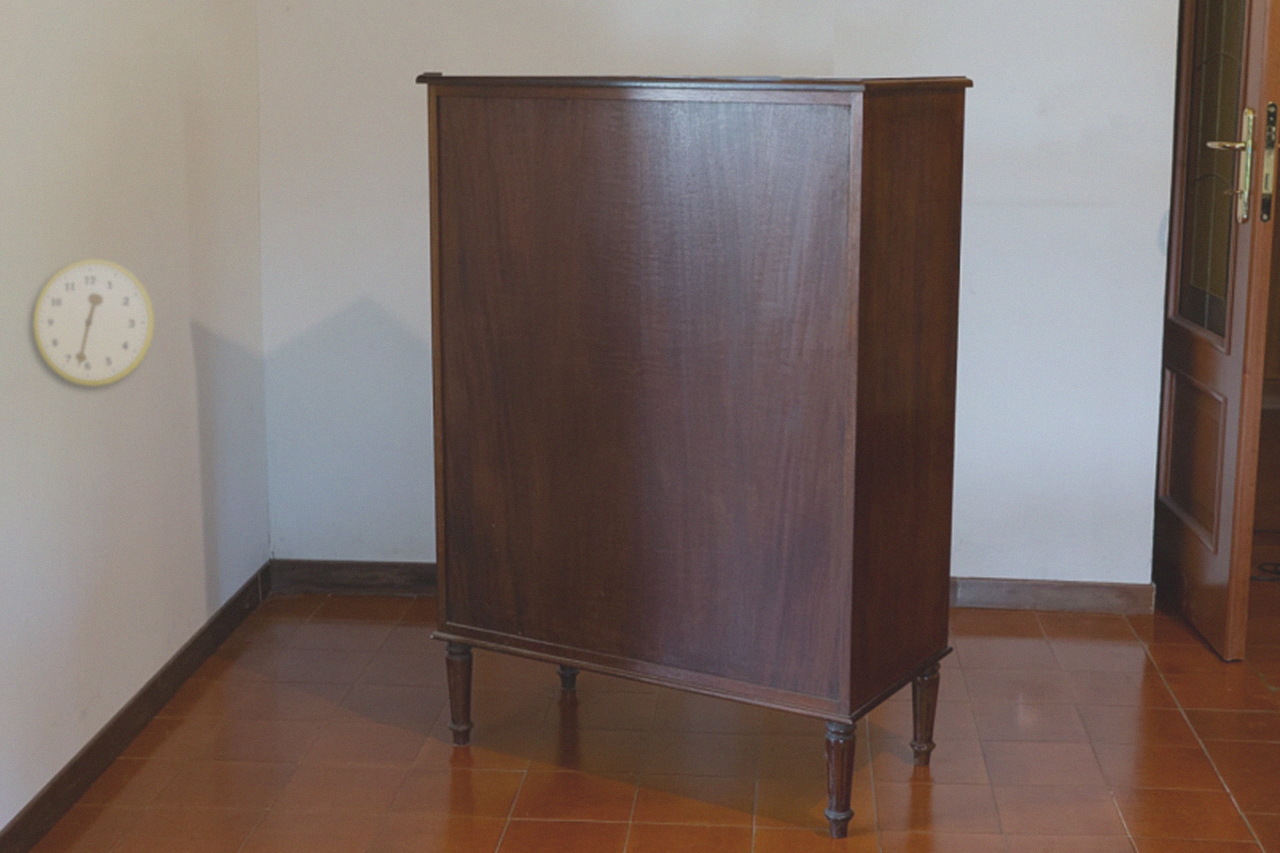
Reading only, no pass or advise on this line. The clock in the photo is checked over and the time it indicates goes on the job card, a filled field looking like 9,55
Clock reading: 12,32
